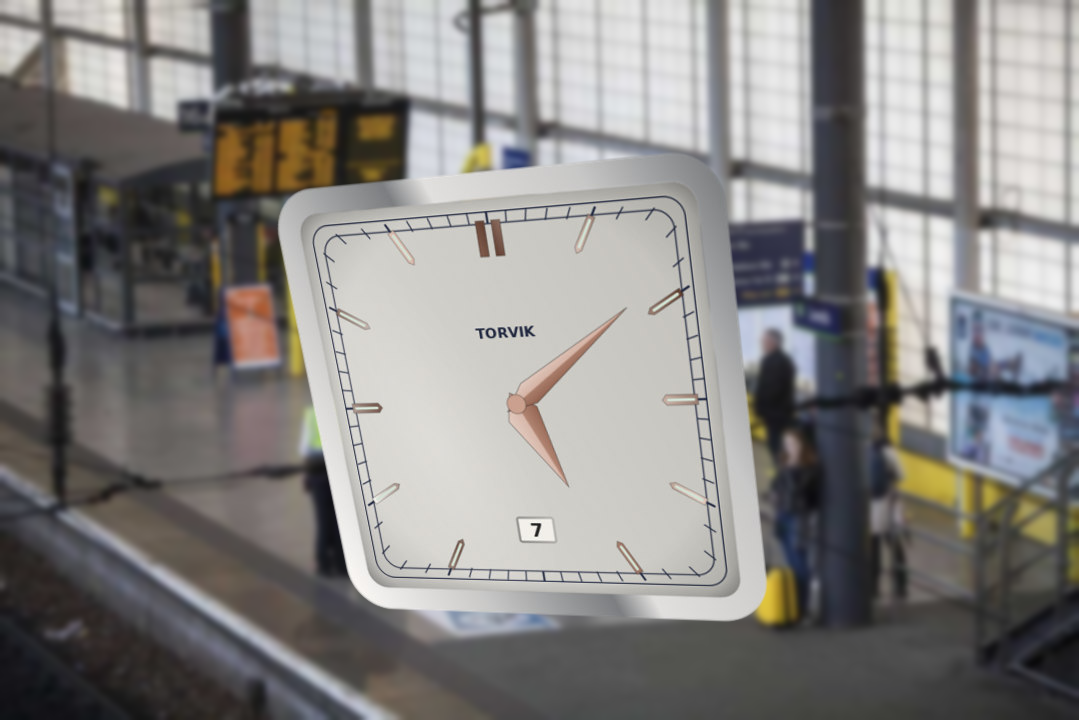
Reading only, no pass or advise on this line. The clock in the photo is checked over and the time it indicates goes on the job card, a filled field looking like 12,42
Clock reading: 5,09
